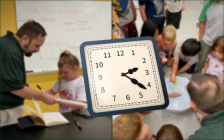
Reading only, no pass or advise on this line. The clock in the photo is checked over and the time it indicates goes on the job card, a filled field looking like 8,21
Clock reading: 2,22
